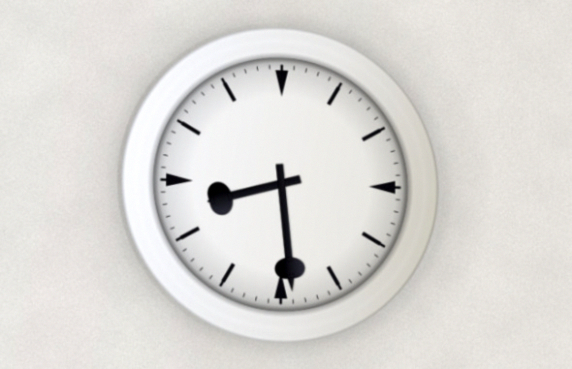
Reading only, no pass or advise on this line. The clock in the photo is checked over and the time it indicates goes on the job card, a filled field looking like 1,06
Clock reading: 8,29
